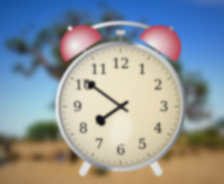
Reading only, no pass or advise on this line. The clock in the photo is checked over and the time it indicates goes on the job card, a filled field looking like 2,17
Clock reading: 7,51
